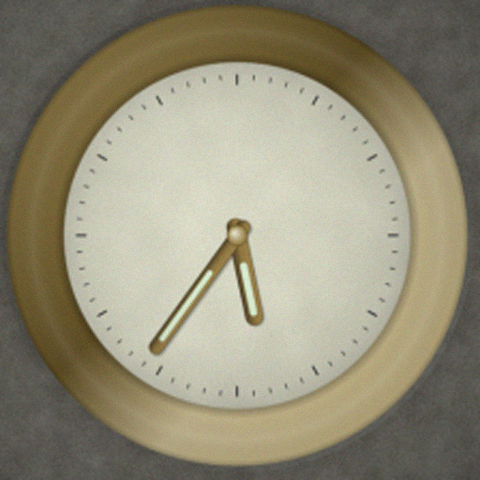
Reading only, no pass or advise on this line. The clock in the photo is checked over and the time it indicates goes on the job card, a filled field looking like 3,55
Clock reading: 5,36
